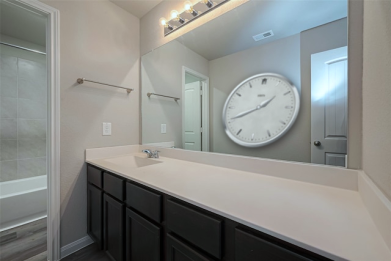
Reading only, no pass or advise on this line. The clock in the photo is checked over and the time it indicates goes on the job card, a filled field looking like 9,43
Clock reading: 1,41
